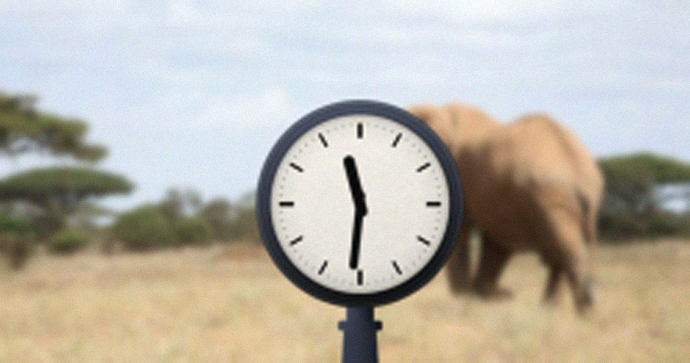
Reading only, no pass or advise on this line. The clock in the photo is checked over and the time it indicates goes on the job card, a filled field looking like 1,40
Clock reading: 11,31
